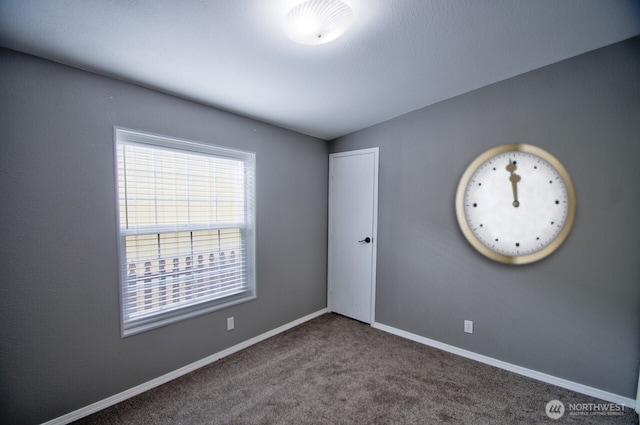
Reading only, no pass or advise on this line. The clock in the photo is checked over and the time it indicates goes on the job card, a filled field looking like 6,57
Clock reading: 11,59
